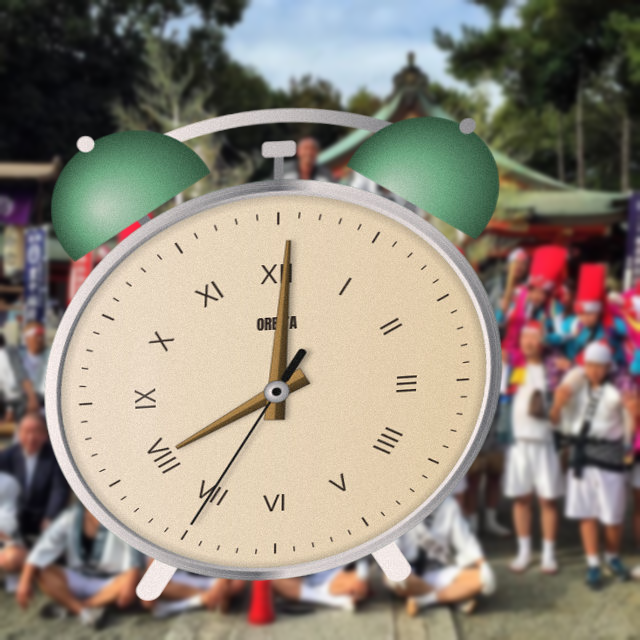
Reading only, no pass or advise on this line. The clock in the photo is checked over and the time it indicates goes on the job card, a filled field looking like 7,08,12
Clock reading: 8,00,35
